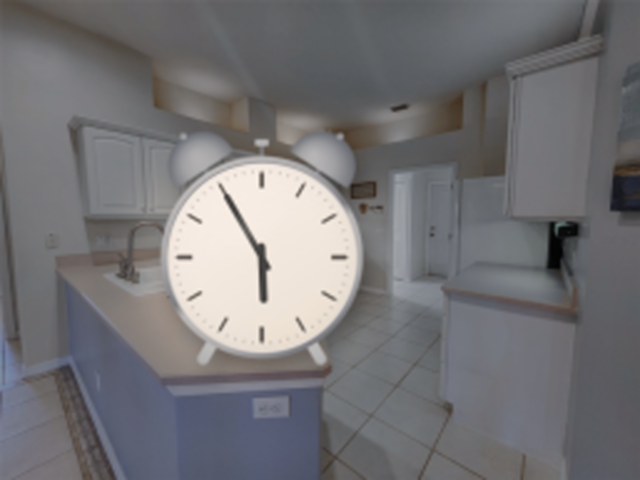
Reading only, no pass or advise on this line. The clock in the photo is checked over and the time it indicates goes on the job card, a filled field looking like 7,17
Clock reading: 5,55
